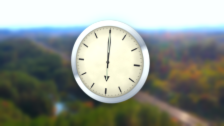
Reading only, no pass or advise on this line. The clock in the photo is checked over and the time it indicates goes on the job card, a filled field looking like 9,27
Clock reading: 6,00
